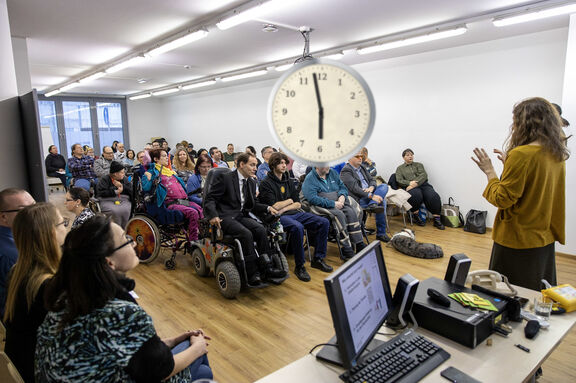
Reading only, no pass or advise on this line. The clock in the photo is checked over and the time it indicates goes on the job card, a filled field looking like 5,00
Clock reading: 5,58
